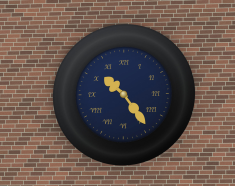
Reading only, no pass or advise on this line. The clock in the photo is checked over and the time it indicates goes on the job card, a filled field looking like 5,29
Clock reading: 10,24
